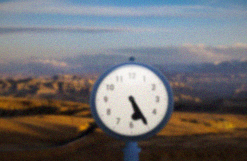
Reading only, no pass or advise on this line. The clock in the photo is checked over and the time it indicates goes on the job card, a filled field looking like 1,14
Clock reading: 5,25
